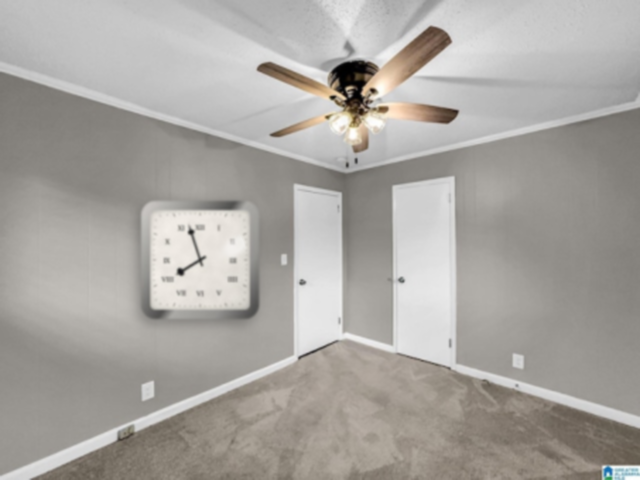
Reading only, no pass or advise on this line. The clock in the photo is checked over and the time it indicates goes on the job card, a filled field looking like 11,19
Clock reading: 7,57
